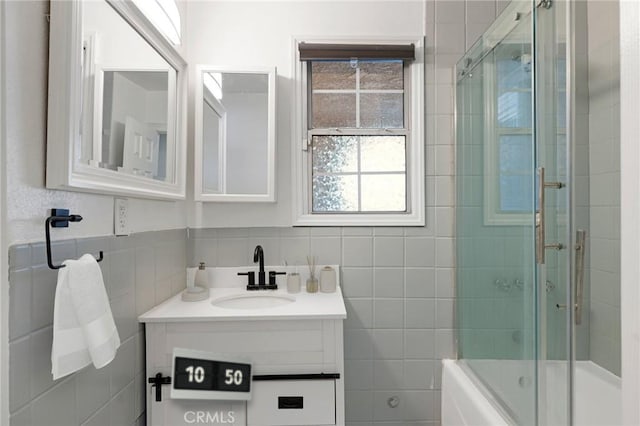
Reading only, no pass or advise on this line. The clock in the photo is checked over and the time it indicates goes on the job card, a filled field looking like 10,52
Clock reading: 10,50
